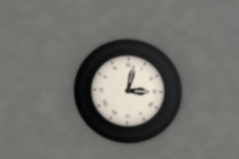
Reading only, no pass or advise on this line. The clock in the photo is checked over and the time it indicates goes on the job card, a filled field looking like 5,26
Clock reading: 3,02
